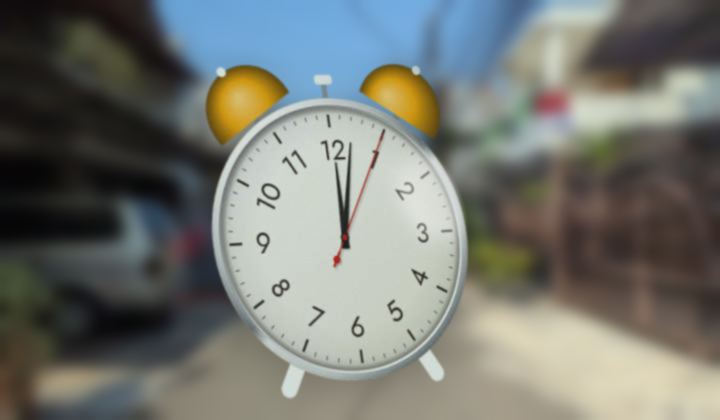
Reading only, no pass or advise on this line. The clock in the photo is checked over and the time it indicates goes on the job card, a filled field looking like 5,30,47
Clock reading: 12,02,05
